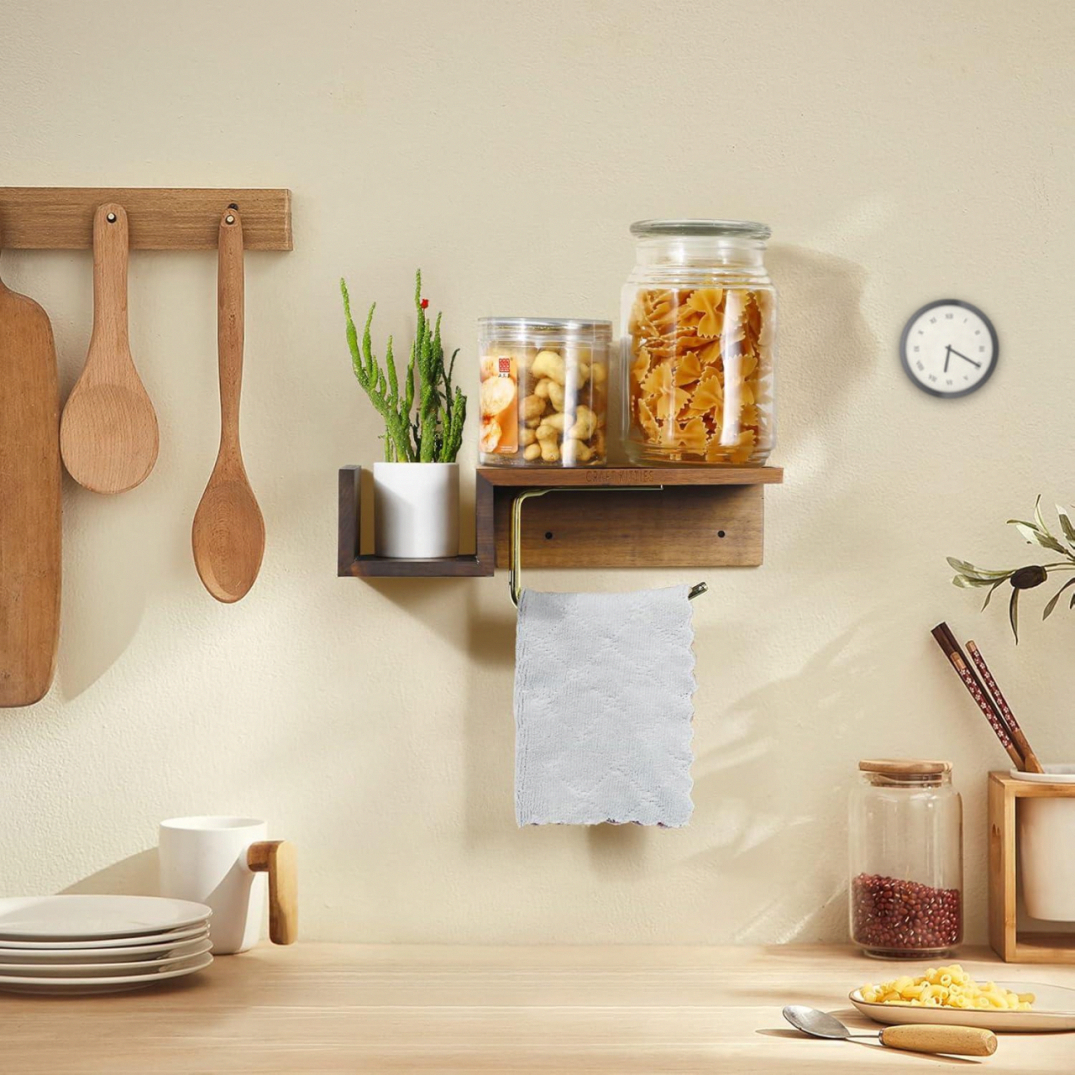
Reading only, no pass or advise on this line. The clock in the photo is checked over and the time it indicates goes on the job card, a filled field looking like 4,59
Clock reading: 6,20
